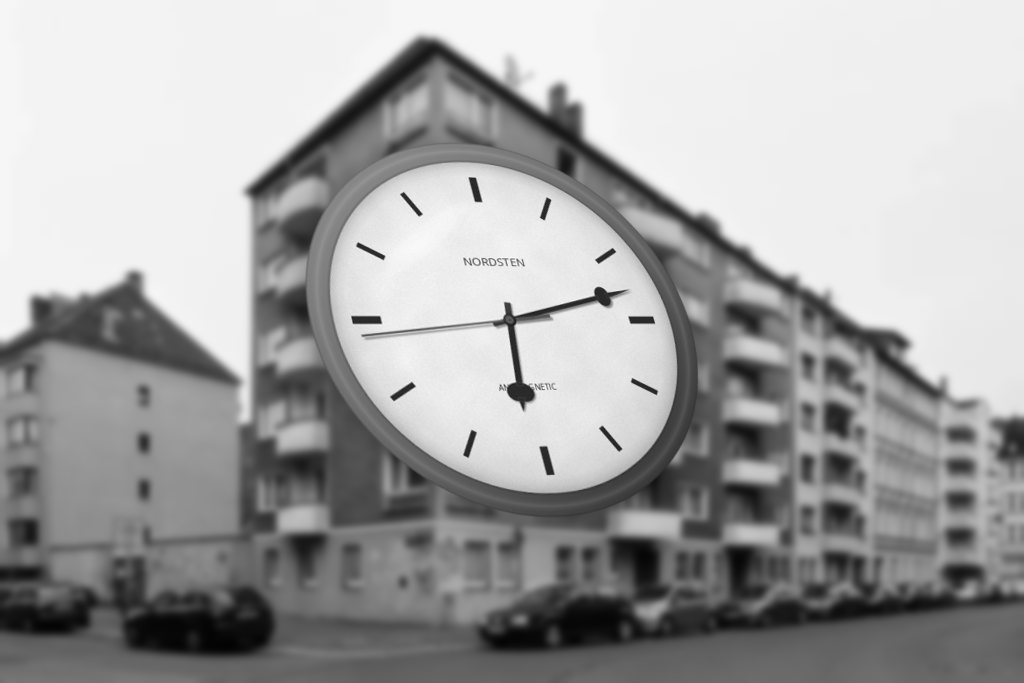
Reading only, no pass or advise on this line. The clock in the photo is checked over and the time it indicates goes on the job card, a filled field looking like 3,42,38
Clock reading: 6,12,44
